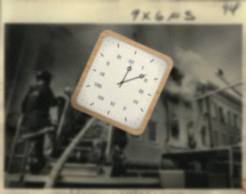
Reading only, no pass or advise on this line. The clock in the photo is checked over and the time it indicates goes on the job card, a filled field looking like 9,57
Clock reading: 12,08
